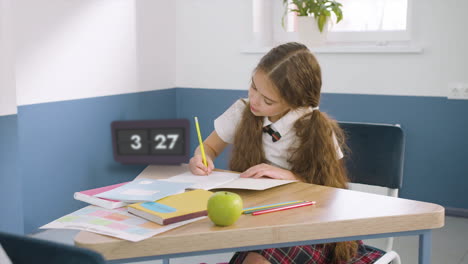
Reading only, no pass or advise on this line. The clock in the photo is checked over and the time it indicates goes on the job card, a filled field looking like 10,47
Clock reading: 3,27
